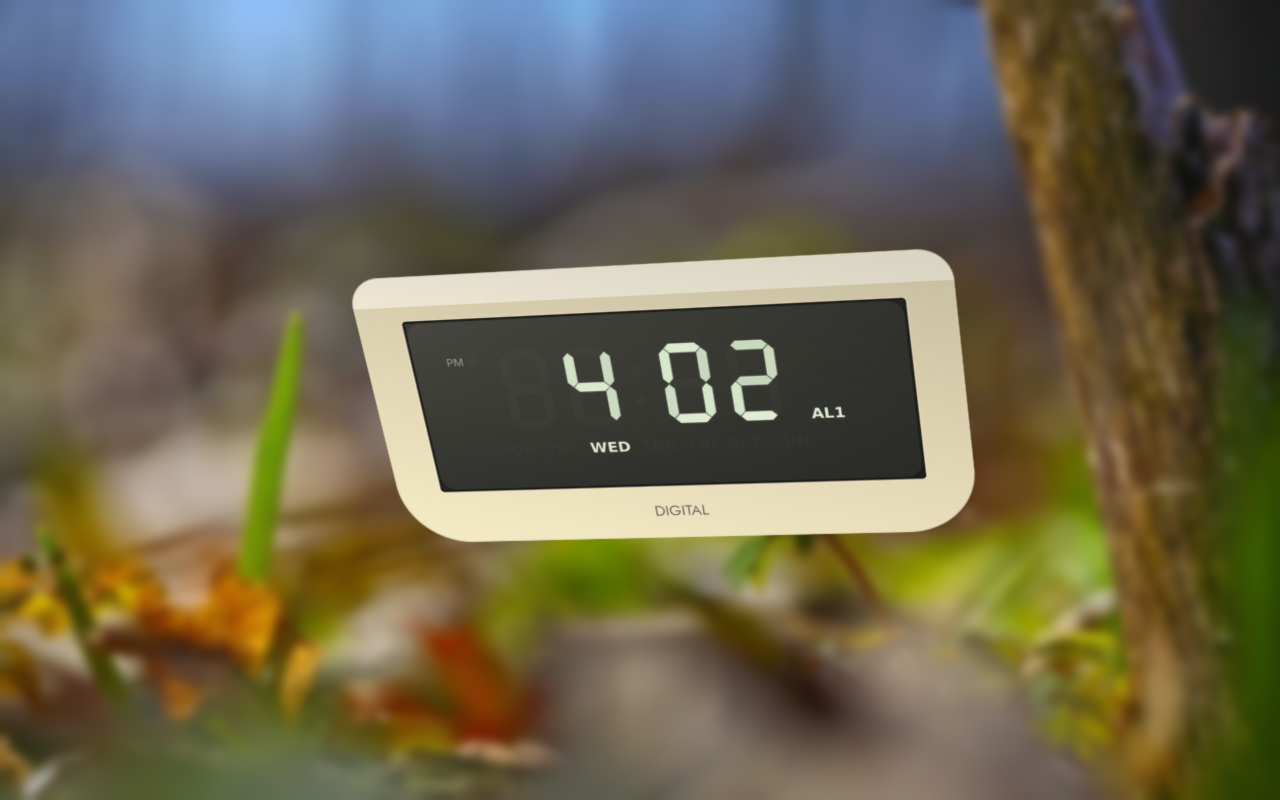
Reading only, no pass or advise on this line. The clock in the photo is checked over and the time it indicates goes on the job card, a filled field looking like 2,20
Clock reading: 4,02
